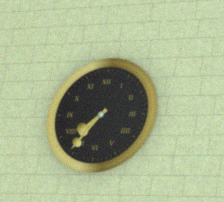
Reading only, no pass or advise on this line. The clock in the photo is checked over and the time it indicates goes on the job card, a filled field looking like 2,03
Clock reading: 7,36
